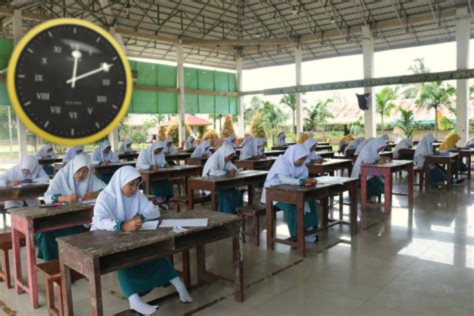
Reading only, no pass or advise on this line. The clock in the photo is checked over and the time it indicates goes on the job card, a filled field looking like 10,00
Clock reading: 12,11
